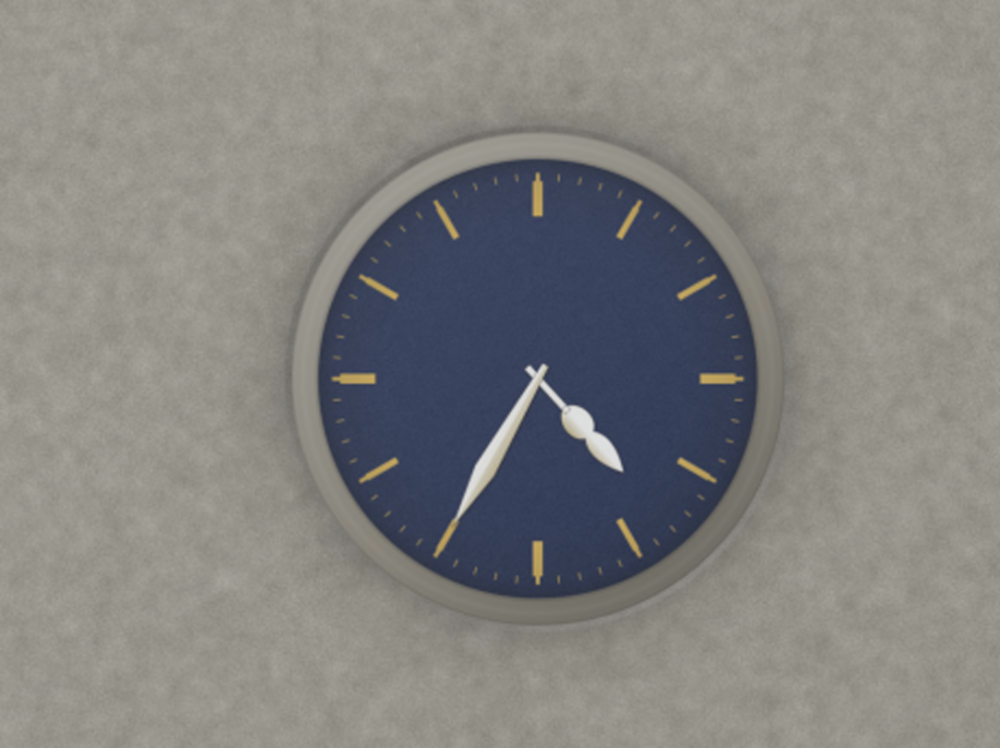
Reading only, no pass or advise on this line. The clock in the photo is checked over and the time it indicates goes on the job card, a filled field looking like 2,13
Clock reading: 4,35
